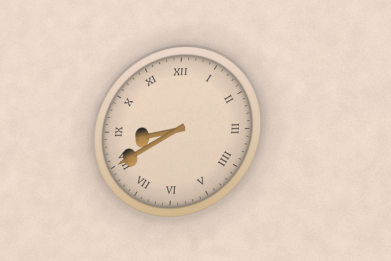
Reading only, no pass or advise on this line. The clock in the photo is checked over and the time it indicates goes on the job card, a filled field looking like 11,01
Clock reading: 8,40
